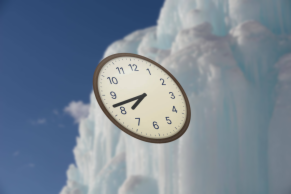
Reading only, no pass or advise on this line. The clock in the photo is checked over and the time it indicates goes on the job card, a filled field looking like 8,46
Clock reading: 7,42
